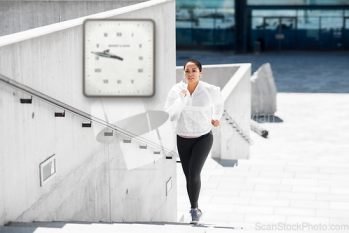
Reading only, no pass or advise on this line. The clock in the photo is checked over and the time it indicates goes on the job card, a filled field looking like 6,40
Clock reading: 9,47
